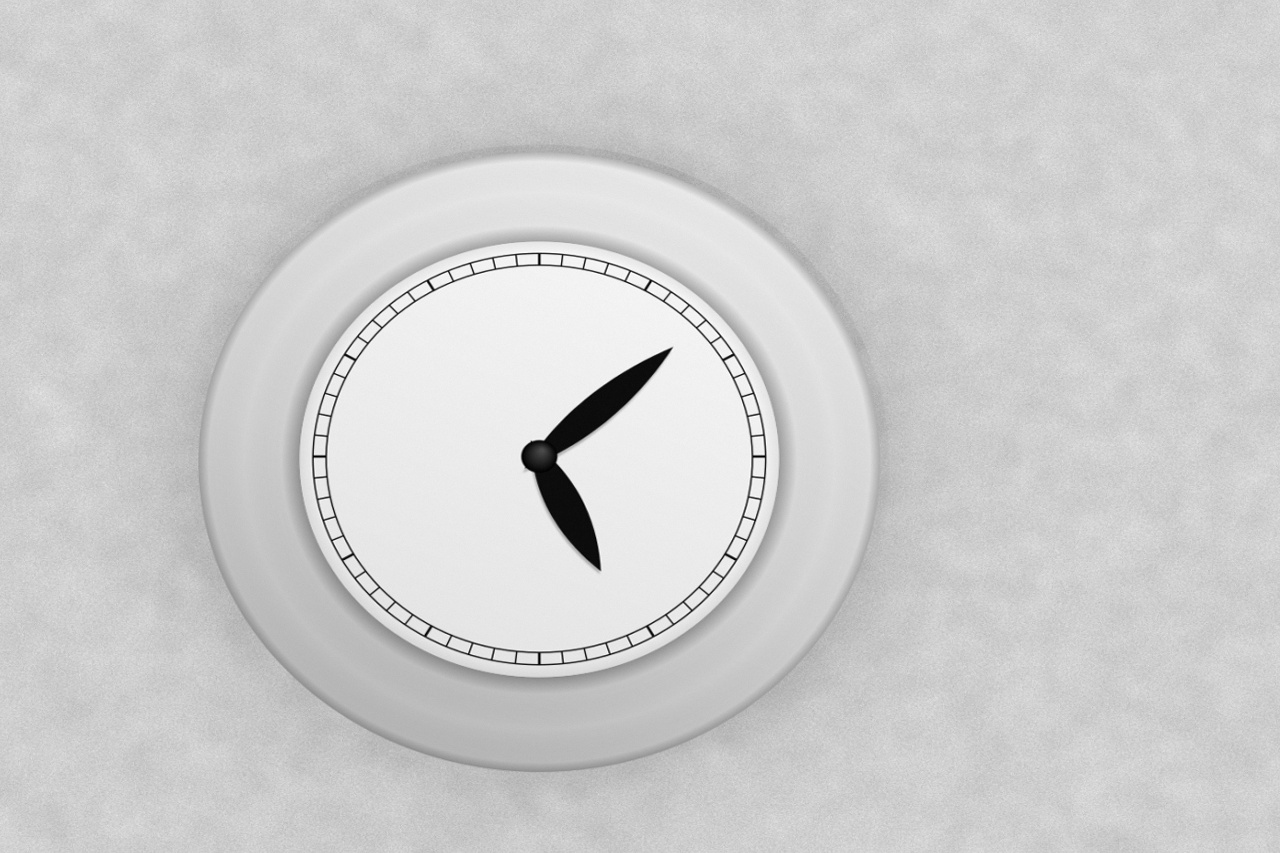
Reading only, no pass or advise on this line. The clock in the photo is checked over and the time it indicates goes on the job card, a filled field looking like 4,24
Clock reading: 5,08
